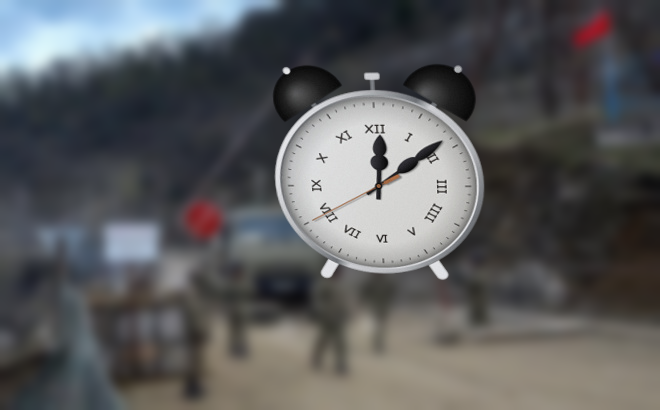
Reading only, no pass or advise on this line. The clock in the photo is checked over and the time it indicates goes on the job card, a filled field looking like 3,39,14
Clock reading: 12,08,40
